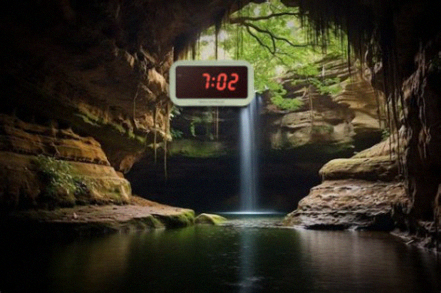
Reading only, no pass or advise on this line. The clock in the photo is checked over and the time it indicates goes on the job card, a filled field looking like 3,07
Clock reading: 7,02
